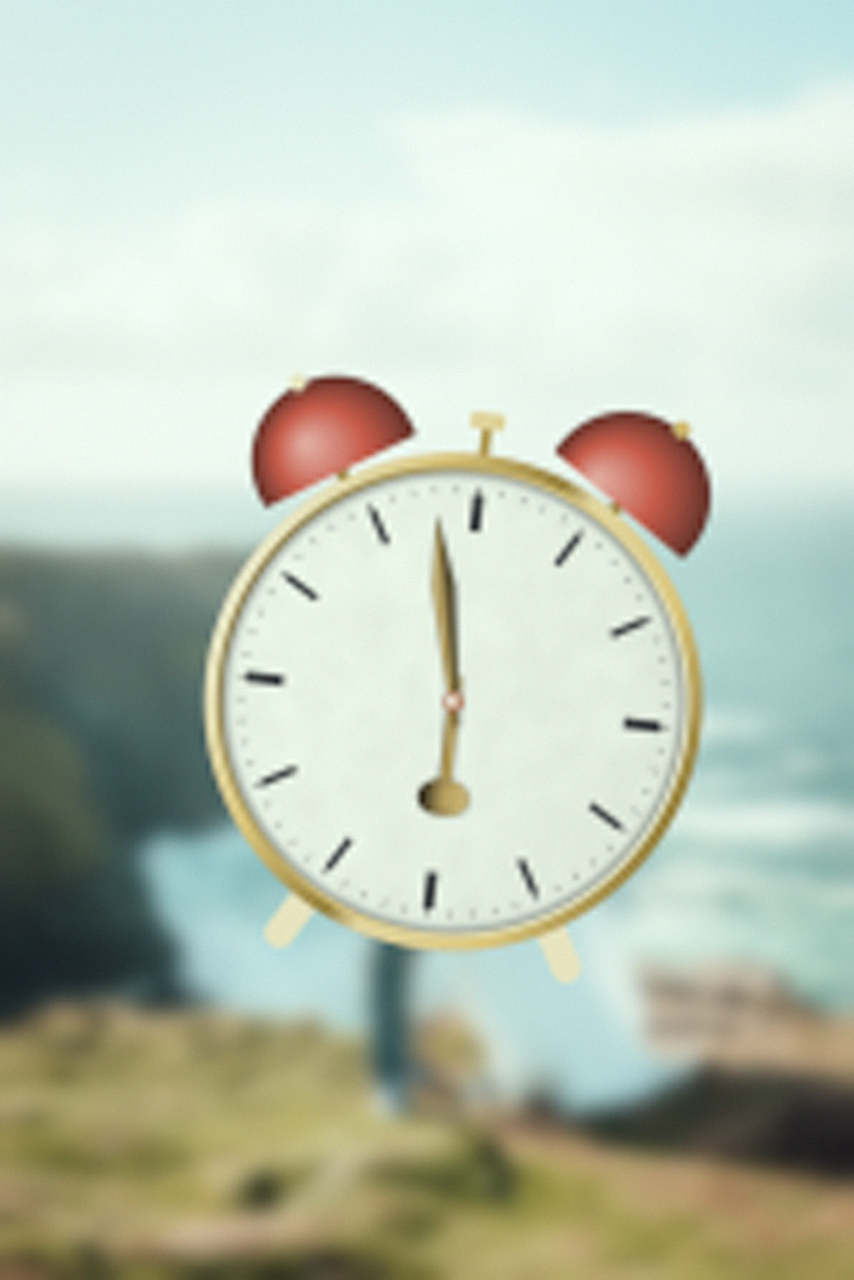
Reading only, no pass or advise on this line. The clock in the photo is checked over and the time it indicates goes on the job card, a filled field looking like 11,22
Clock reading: 5,58
